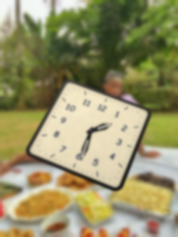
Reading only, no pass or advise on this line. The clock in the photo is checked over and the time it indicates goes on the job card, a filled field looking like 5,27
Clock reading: 1,29
